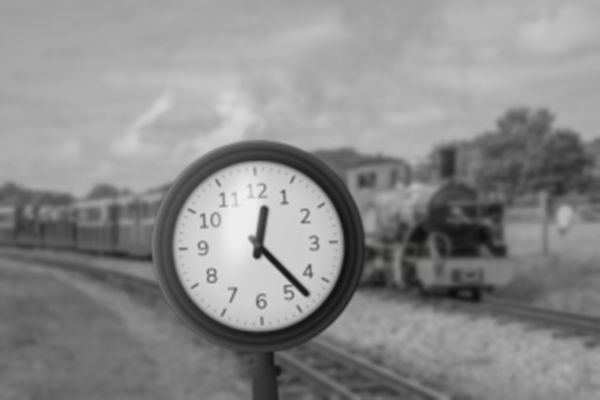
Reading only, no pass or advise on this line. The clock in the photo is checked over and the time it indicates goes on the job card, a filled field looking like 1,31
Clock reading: 12,23
